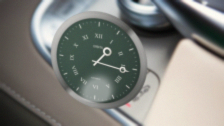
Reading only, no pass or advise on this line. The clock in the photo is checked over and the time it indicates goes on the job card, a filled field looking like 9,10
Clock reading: 1,16
